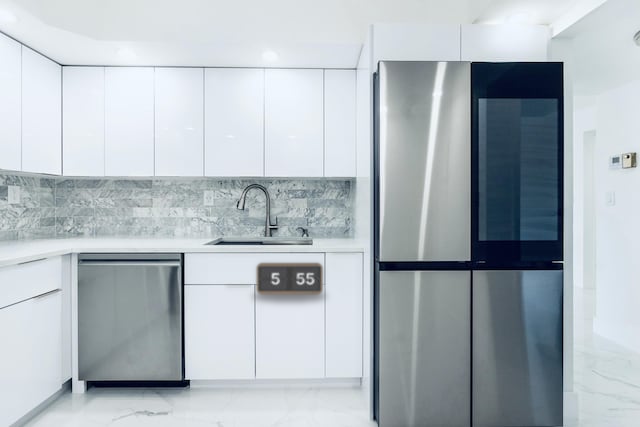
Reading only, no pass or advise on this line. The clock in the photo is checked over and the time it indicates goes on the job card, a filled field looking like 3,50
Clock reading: 5,55
